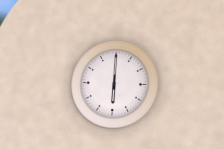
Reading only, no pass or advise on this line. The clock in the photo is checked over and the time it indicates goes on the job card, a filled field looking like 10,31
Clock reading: 6,00
